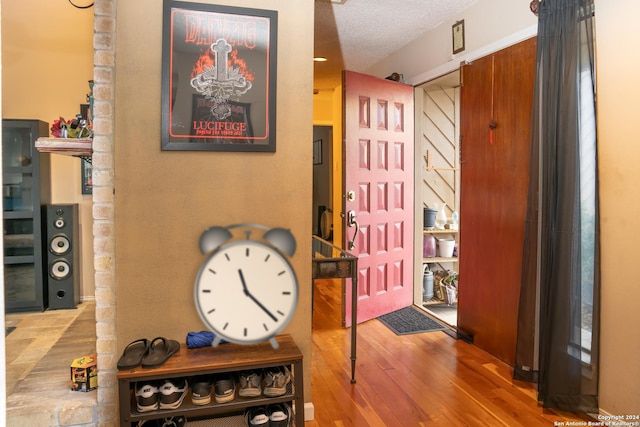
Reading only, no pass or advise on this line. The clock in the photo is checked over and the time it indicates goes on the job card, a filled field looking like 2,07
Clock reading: 11,22
